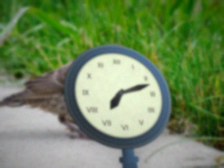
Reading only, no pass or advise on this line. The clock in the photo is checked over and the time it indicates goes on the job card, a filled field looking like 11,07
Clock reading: 7,12
